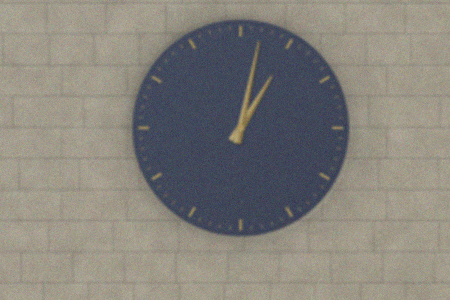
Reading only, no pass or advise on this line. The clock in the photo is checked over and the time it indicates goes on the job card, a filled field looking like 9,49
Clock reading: 1,02
